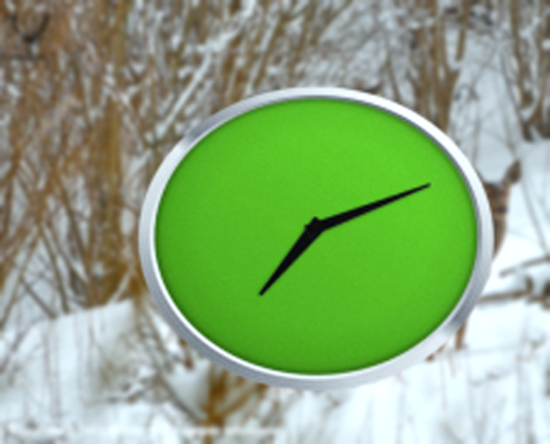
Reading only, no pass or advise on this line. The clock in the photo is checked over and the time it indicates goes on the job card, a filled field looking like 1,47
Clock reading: 7,11
